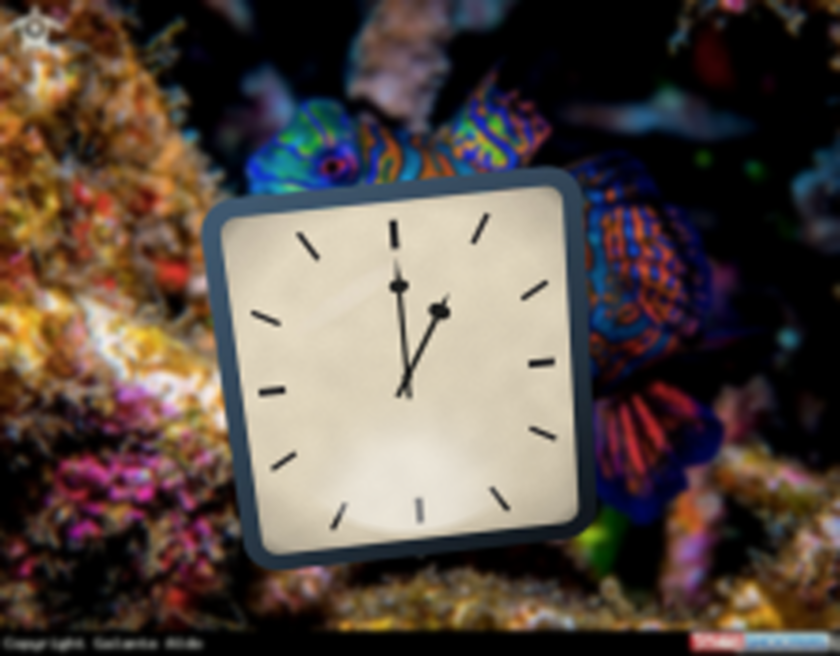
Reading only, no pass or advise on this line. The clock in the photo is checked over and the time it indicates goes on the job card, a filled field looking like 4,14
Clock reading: 1,00
